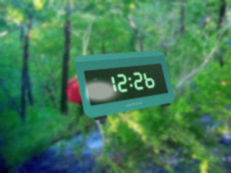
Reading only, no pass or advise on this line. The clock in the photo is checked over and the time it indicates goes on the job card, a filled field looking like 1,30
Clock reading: 12,26
